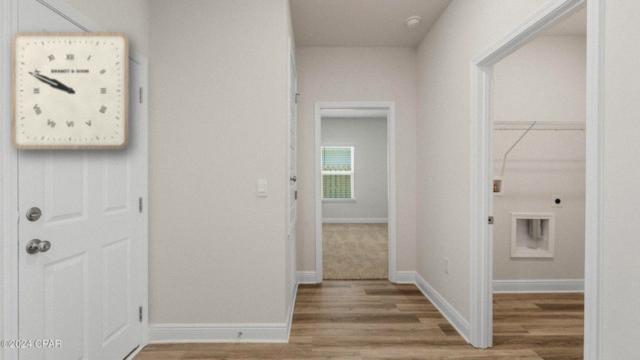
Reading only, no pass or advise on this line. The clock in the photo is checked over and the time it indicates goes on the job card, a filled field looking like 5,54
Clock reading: 9,49
